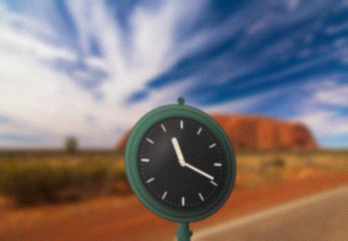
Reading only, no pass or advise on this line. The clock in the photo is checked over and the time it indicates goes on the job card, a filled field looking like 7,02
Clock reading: 11,19
